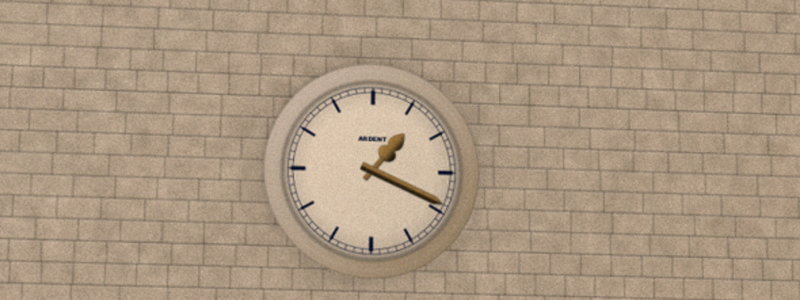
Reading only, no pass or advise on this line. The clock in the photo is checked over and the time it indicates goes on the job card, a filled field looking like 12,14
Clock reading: 1,19
